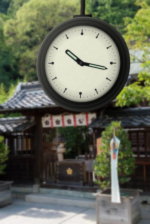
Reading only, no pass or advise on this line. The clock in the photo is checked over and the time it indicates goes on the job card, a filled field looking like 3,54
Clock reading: 10,17
